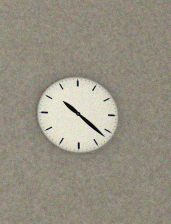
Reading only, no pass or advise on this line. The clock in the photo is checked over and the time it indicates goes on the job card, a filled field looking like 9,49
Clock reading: 10,22
